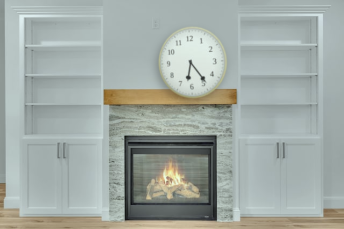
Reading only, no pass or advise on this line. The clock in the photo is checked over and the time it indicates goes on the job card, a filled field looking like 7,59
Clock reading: 6,24
